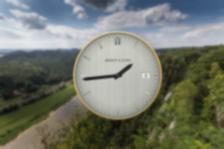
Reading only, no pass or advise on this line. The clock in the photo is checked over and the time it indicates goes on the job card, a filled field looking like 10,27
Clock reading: 1,44
